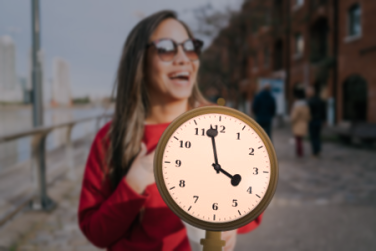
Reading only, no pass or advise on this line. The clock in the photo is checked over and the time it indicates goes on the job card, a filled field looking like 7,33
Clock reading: 3,58
